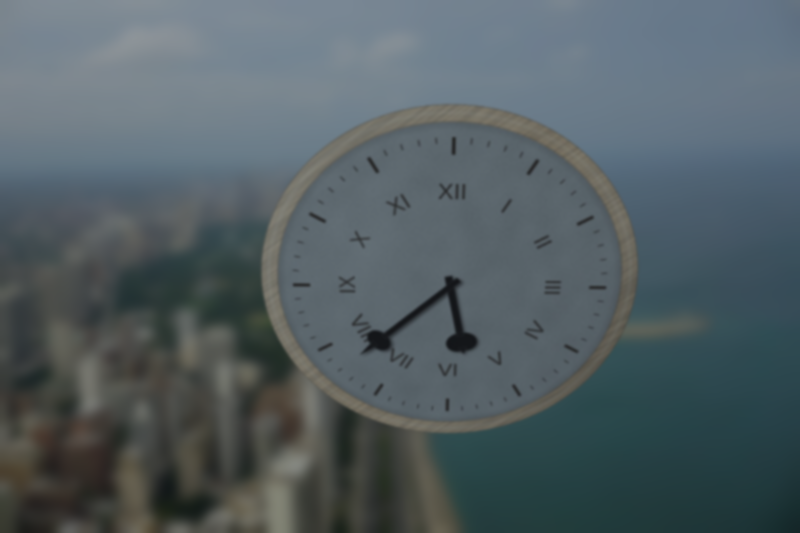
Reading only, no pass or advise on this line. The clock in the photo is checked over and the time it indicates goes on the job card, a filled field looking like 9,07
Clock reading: 5,38
